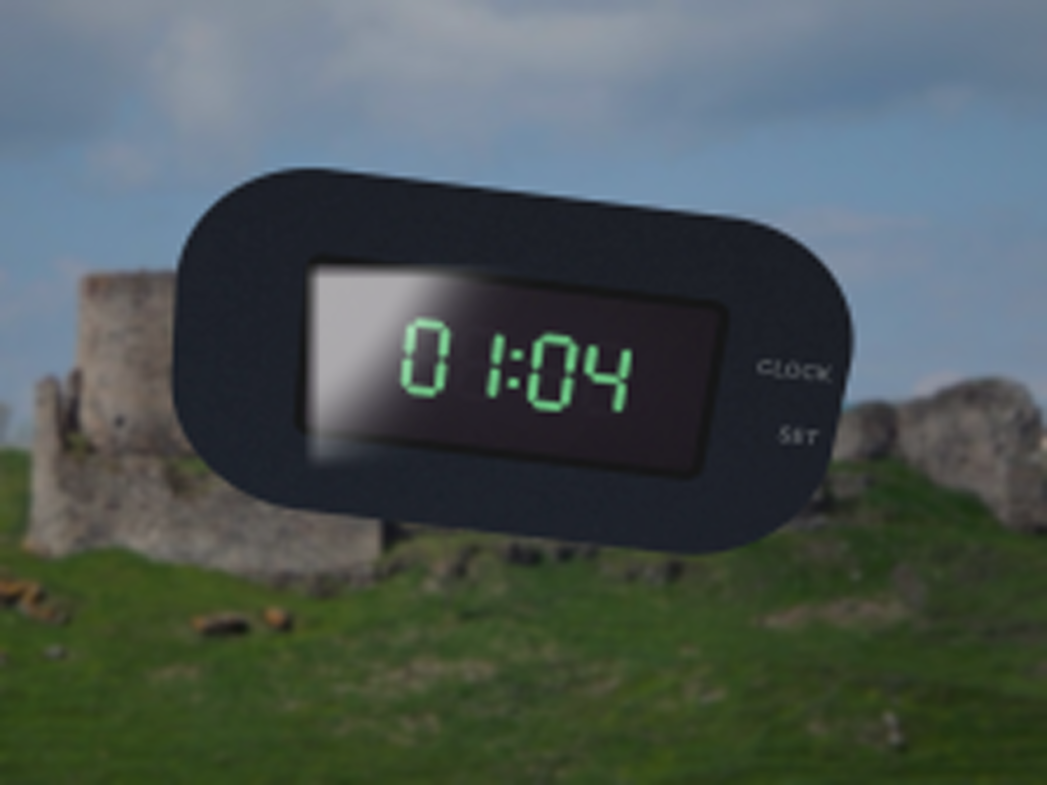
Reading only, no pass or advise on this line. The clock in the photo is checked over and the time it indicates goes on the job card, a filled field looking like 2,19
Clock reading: 1,04
